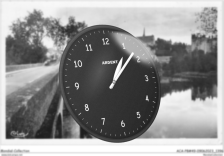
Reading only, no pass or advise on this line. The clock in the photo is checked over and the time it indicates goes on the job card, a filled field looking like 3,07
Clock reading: 1,08
